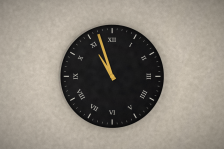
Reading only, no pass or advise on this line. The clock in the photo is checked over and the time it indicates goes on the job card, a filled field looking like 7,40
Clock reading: 10,57
